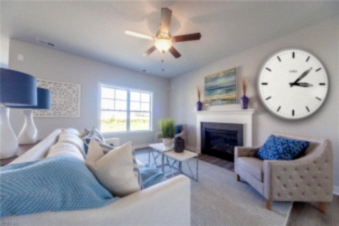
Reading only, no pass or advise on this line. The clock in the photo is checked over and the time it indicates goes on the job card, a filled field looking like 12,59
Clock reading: 3,08
